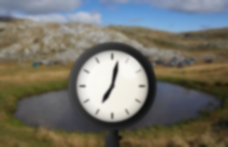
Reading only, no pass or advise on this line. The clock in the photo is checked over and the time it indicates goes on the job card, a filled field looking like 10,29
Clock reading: 7,02
